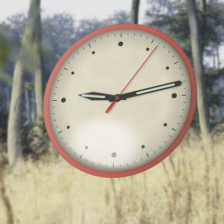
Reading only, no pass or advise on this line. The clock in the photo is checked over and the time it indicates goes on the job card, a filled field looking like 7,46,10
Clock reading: 9,13,06
